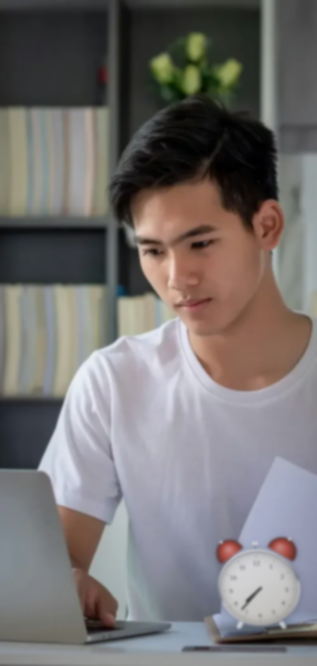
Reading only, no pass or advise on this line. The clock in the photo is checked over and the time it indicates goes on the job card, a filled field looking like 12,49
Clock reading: 7,37
